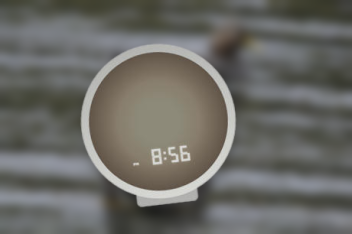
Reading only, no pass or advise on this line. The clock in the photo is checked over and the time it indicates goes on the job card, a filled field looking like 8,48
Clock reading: 8,56
